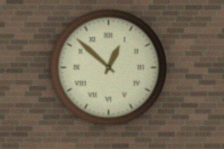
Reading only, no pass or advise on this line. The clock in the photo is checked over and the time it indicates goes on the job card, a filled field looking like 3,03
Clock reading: 12,52
